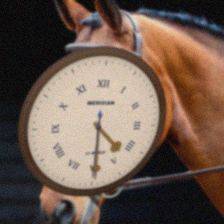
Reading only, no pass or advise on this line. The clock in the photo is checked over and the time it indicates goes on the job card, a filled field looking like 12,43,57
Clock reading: 4,29,30
